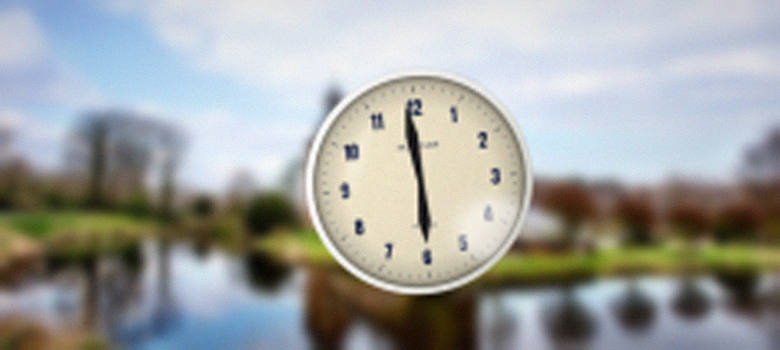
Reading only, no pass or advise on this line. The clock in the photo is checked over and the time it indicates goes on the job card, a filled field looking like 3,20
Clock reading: 5,59
